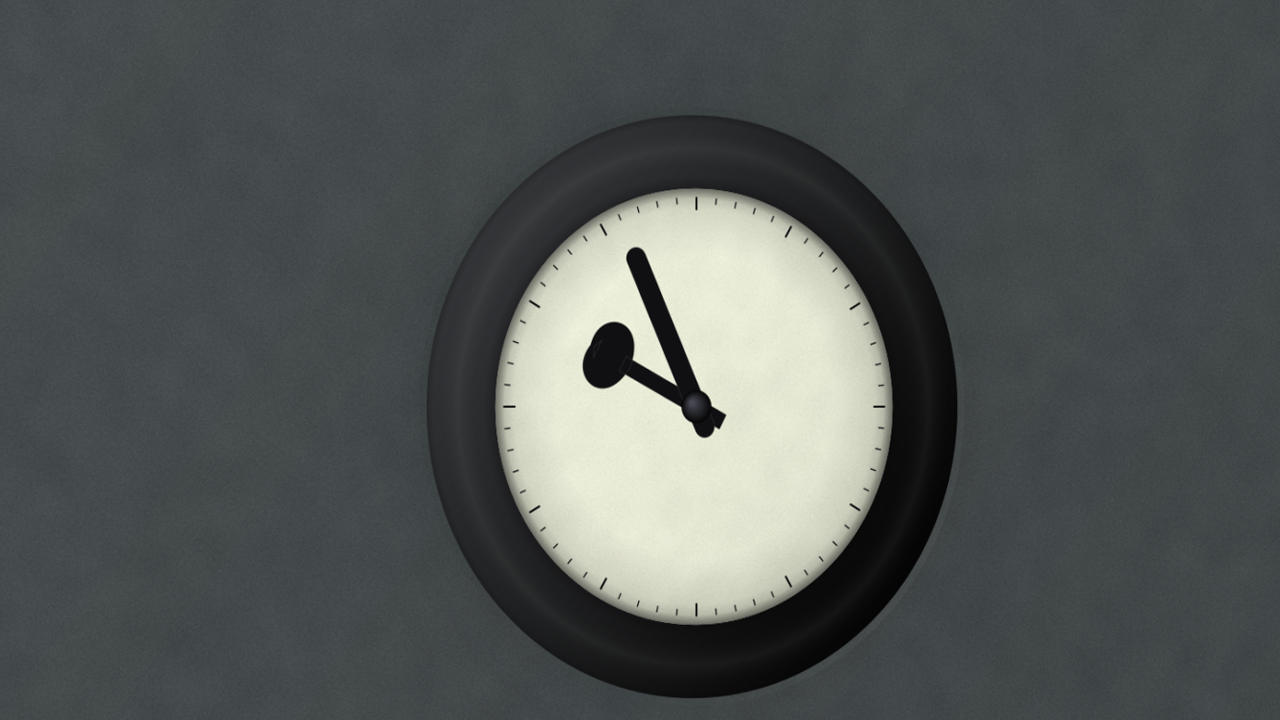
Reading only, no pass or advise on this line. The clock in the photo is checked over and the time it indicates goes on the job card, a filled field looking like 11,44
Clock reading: 9,56
